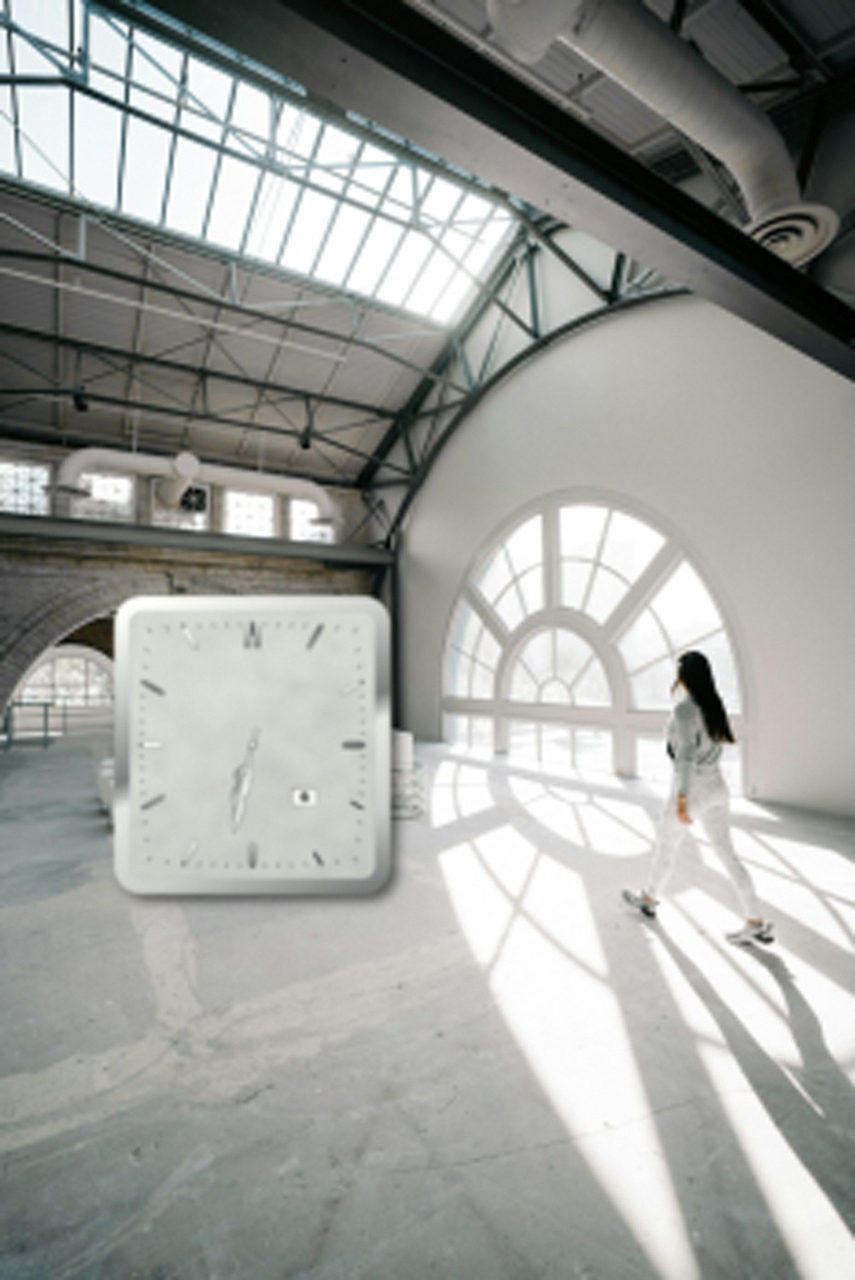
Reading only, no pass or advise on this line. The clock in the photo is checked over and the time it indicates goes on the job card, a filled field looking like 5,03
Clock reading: 6,32
